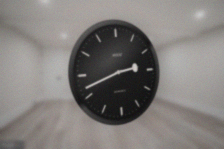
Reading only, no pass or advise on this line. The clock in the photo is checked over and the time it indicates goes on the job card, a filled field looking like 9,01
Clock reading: 2,42
